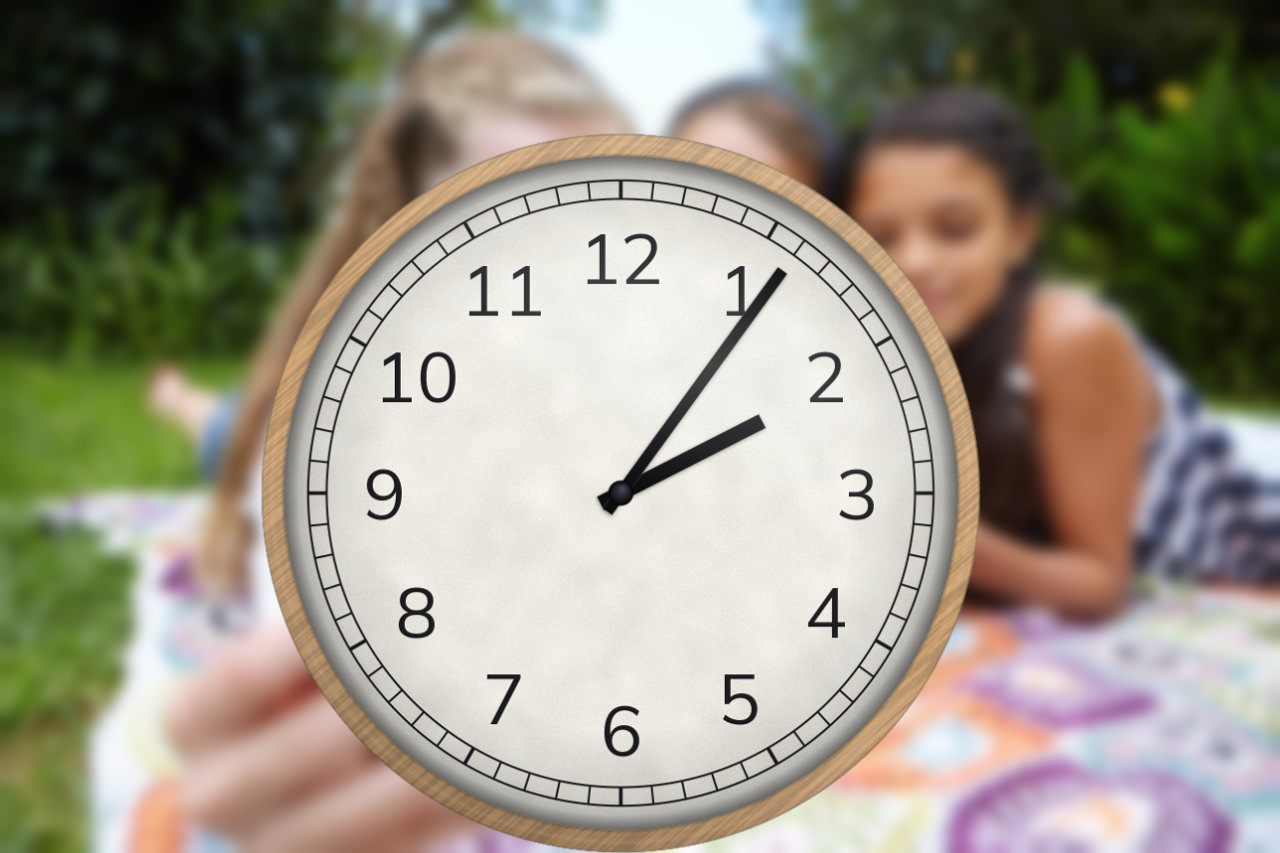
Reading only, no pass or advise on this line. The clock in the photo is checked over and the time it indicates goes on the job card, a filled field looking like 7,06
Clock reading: 2,06
